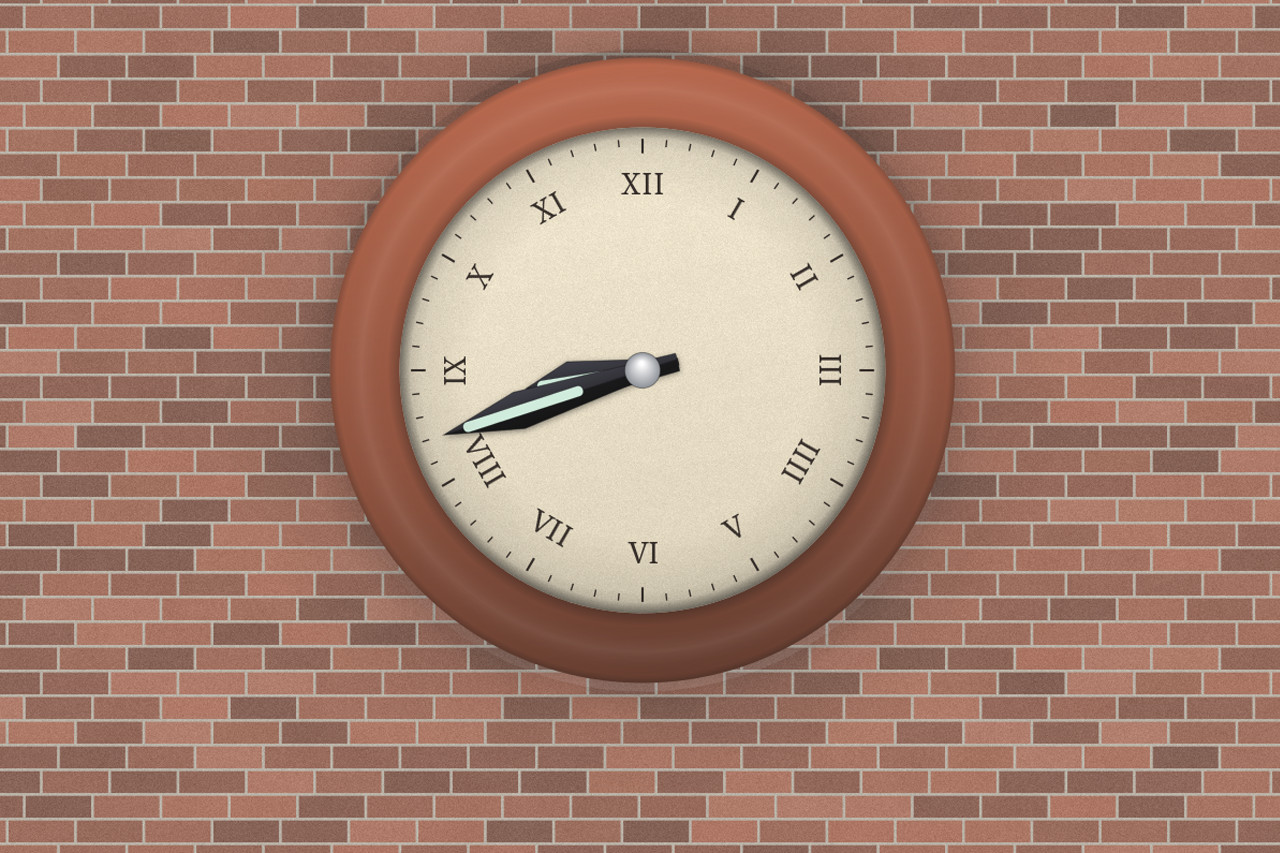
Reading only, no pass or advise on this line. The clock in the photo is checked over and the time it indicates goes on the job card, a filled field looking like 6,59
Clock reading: 8,42
